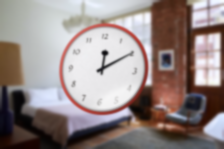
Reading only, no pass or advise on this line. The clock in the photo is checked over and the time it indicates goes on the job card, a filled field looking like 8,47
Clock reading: 12,10
